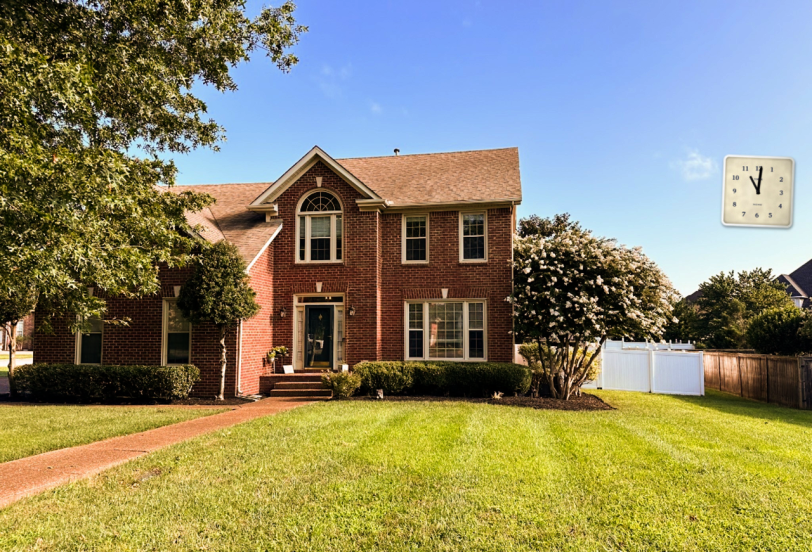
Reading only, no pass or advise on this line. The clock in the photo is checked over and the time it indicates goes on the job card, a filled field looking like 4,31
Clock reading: 11,01
